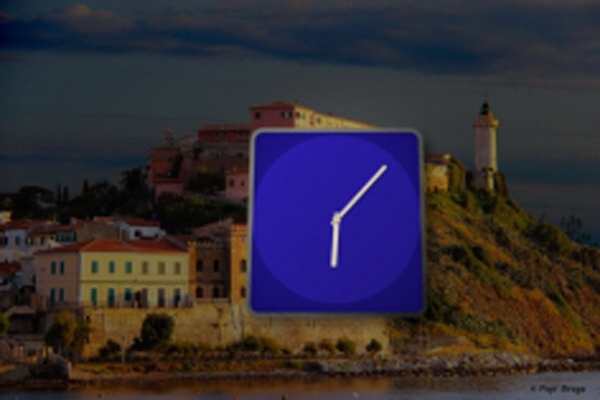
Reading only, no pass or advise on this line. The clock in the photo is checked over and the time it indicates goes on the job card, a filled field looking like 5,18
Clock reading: 6,07
